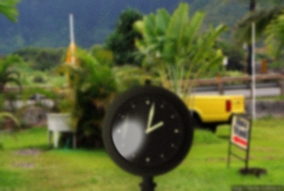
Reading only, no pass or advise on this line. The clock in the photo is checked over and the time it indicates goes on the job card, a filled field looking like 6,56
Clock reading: 2,02
